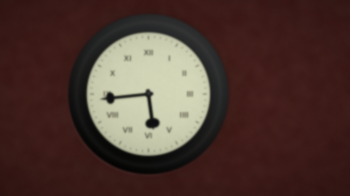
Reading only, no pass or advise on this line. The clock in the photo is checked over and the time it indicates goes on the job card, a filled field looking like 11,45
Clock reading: 5,44
